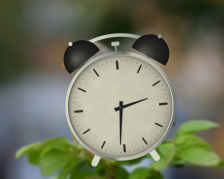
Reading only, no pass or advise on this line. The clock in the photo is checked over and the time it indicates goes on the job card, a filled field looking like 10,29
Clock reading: 2,31
